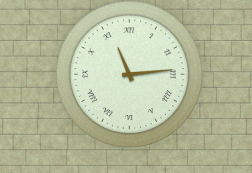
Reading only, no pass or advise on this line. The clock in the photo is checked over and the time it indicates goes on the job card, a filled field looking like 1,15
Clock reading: 11,14
